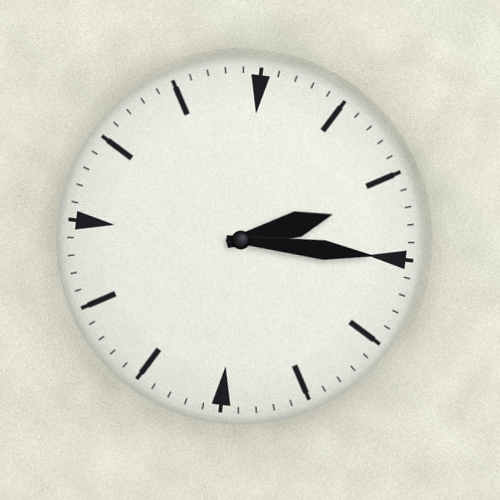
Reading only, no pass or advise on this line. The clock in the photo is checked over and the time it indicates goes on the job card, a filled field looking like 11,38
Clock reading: 2,15
